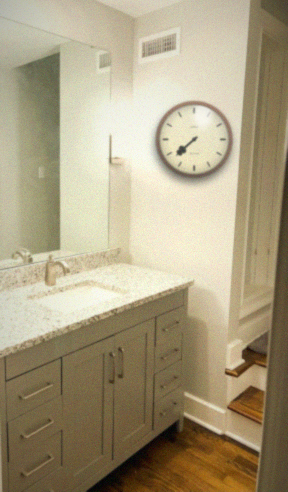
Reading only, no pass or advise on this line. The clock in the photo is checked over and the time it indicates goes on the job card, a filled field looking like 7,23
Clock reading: 7,38
